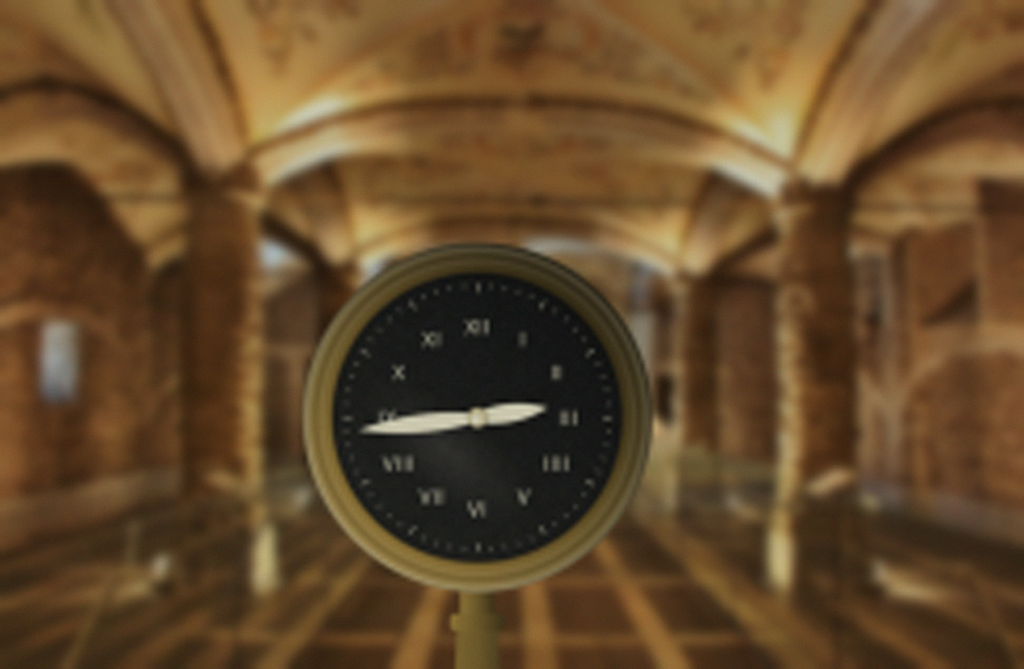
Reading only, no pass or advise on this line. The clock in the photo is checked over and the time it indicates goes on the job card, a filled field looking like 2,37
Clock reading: 2,44
